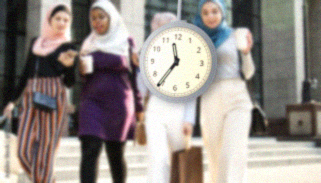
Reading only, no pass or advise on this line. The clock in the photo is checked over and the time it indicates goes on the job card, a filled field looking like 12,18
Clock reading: 11,36
